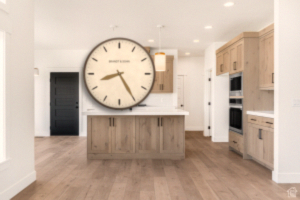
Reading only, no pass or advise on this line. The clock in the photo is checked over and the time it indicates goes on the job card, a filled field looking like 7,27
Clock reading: 8,25
